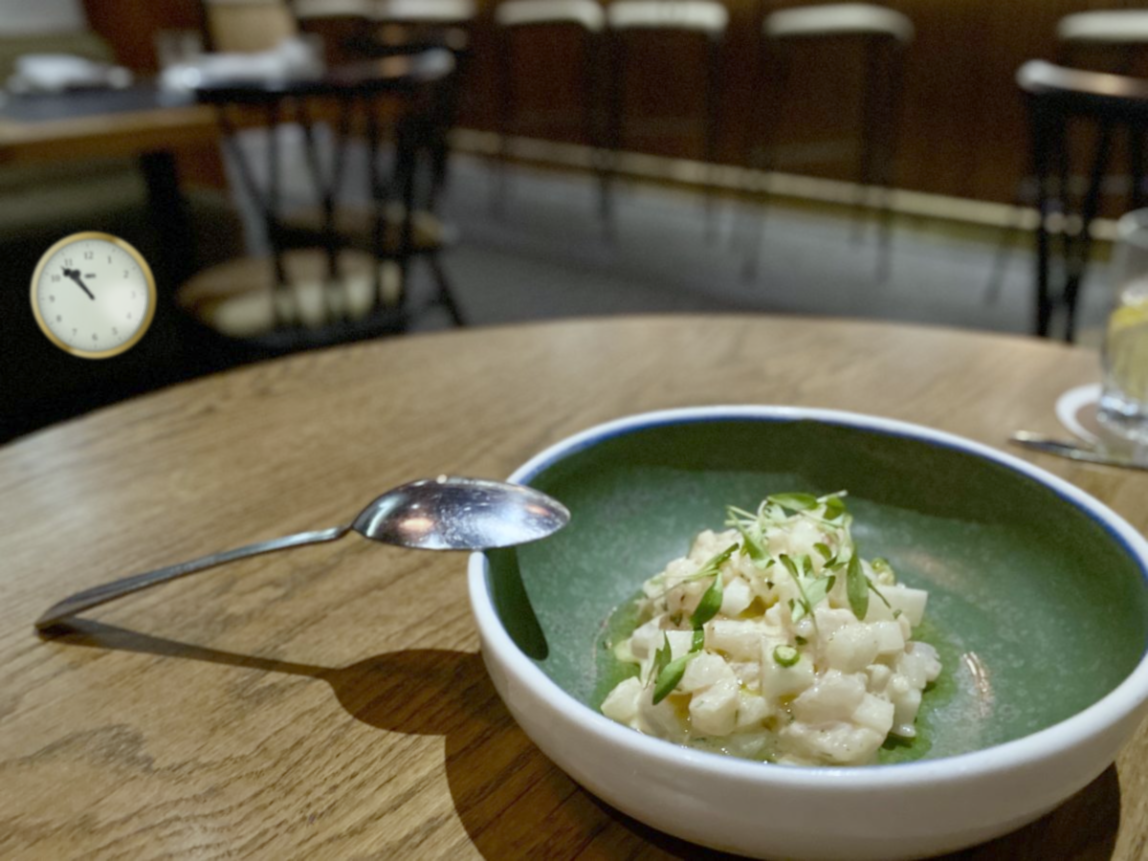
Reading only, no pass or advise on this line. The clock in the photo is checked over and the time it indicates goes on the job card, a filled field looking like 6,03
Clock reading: 10,53
